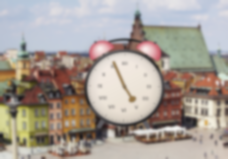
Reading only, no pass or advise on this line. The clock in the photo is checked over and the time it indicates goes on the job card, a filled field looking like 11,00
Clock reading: 4,56
